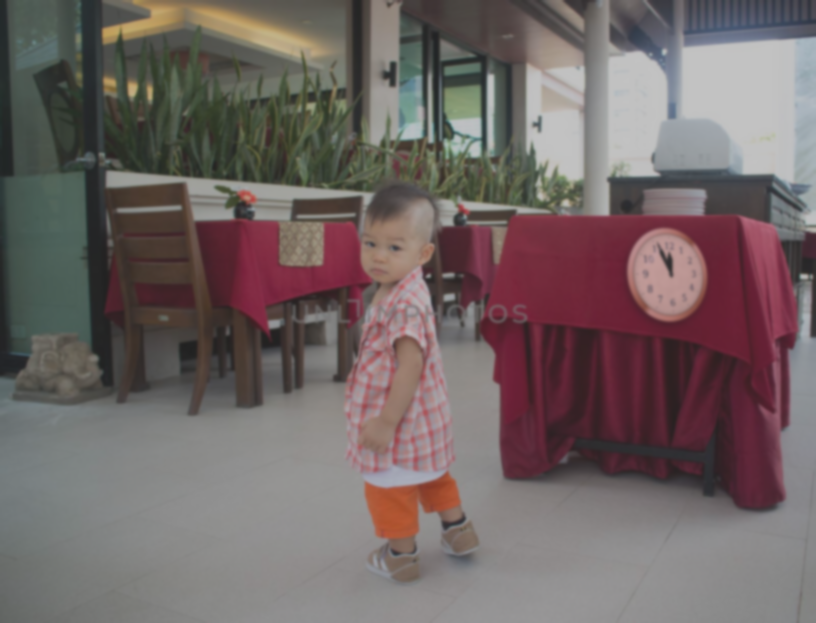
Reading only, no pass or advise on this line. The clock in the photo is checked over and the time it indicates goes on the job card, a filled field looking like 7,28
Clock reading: 11,56
